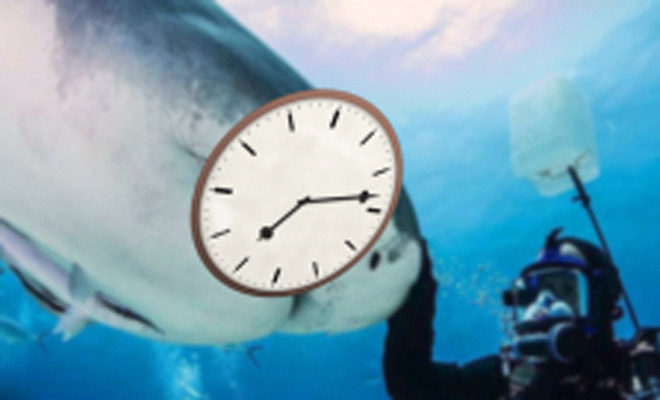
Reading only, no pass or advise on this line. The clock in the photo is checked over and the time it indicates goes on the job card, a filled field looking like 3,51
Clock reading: 7,13
